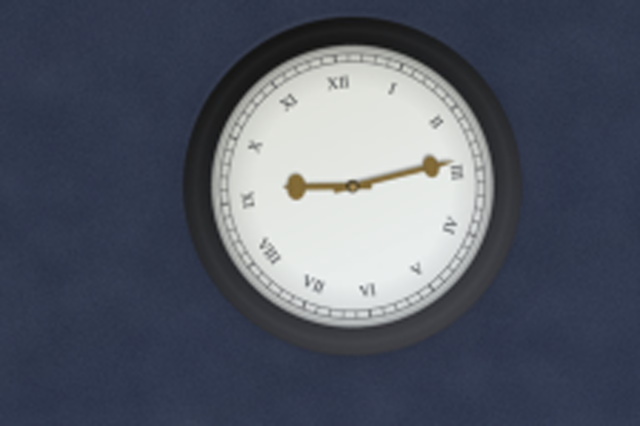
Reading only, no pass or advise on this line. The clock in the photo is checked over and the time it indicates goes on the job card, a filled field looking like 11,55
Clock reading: 9,14
